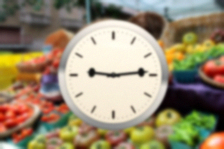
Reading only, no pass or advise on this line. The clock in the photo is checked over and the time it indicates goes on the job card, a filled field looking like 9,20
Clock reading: 9,14
